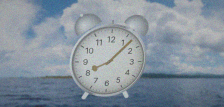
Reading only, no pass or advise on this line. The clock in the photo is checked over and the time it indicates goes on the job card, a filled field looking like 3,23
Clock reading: 8,07
